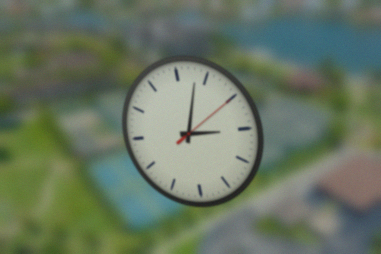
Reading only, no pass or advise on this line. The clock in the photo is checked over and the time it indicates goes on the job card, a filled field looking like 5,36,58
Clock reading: 3,03,10
